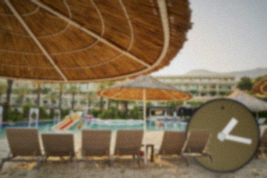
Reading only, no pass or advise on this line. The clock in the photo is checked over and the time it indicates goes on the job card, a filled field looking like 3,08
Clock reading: 1,17
